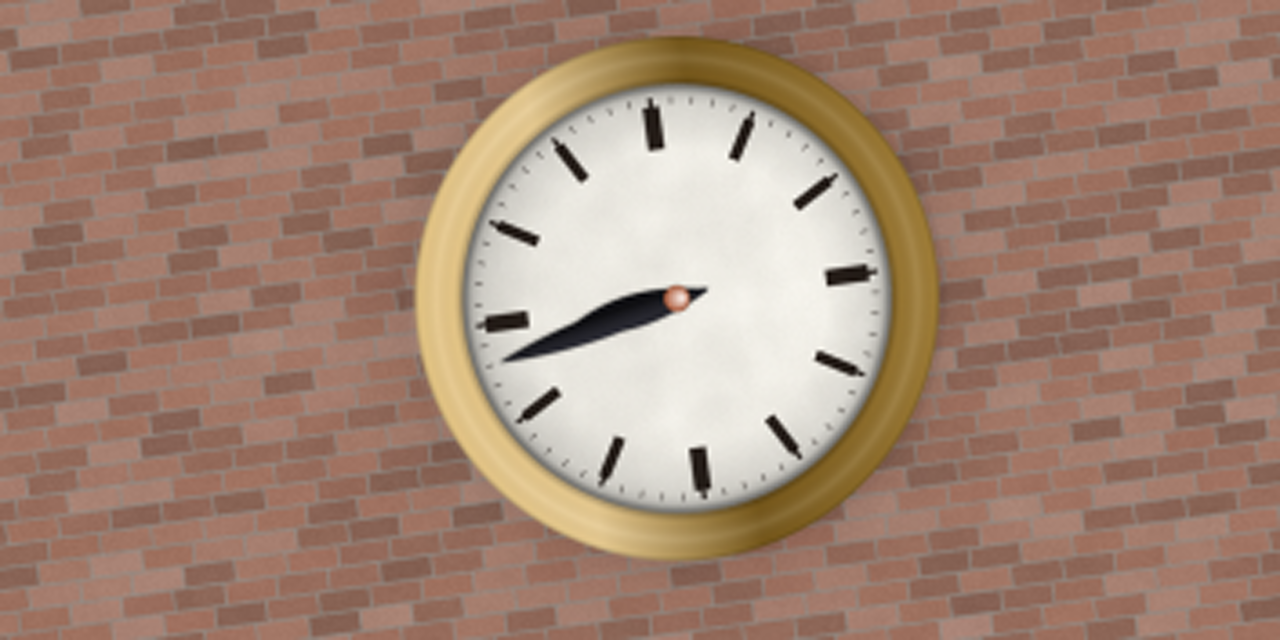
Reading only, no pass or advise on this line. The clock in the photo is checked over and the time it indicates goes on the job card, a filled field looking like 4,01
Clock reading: 8,43
